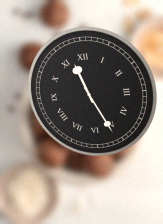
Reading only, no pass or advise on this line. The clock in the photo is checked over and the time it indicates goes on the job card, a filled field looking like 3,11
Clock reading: 11,26
